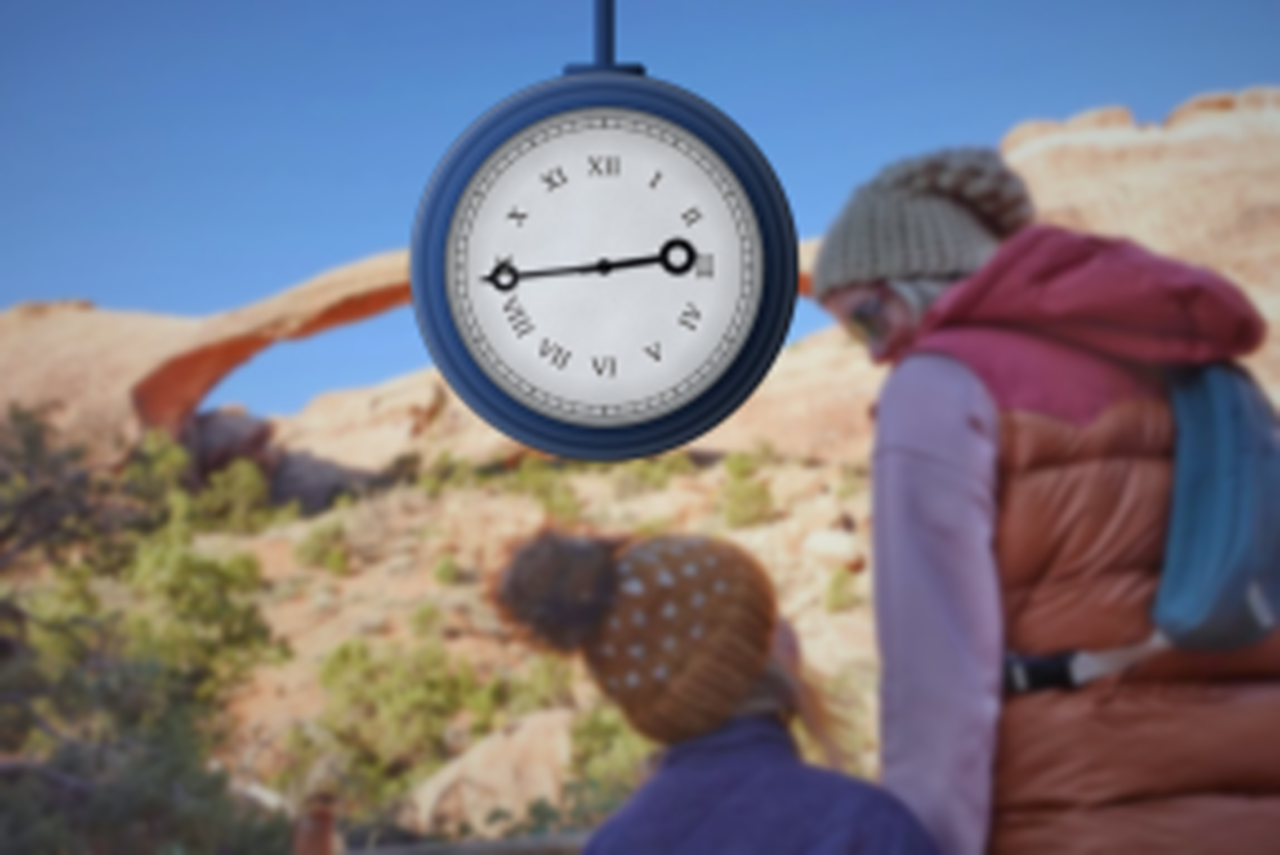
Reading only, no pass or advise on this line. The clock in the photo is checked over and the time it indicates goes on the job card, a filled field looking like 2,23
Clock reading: 2,44
